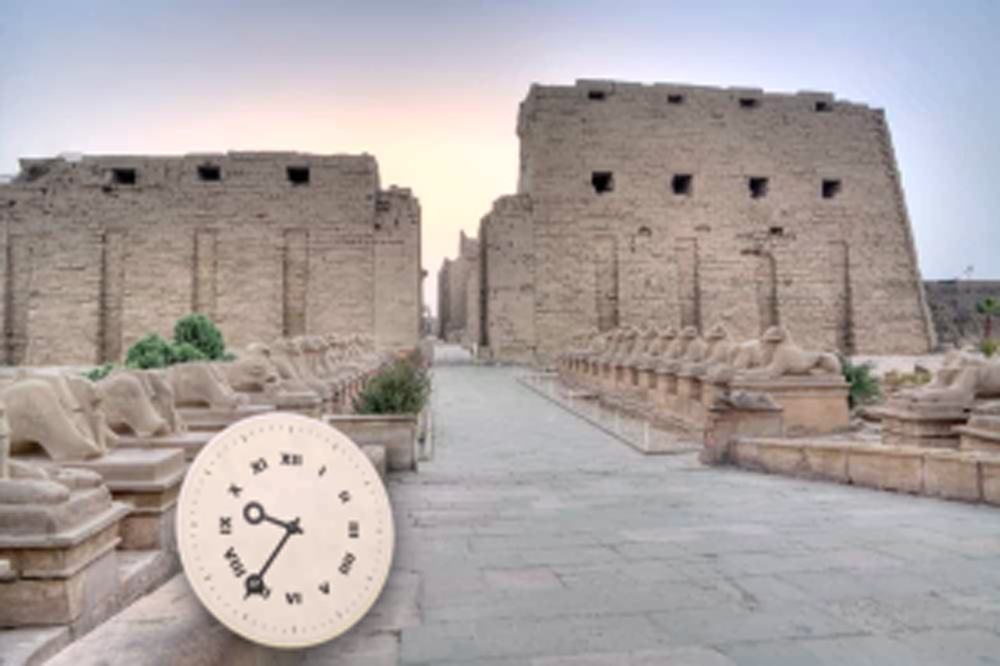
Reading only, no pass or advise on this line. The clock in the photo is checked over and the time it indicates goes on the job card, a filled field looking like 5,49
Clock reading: 9,36
